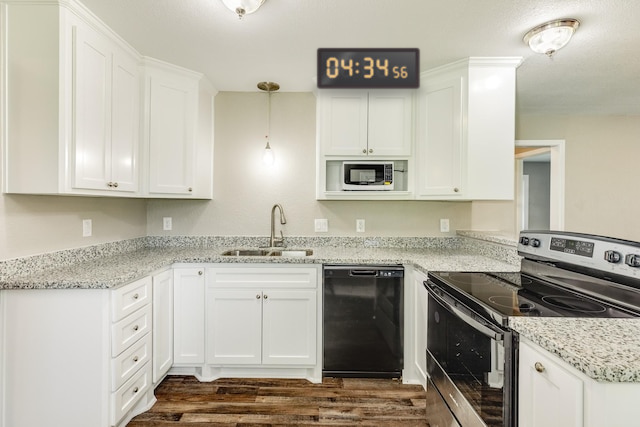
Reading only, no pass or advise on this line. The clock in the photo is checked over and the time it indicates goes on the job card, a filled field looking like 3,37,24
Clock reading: 4,34,56
